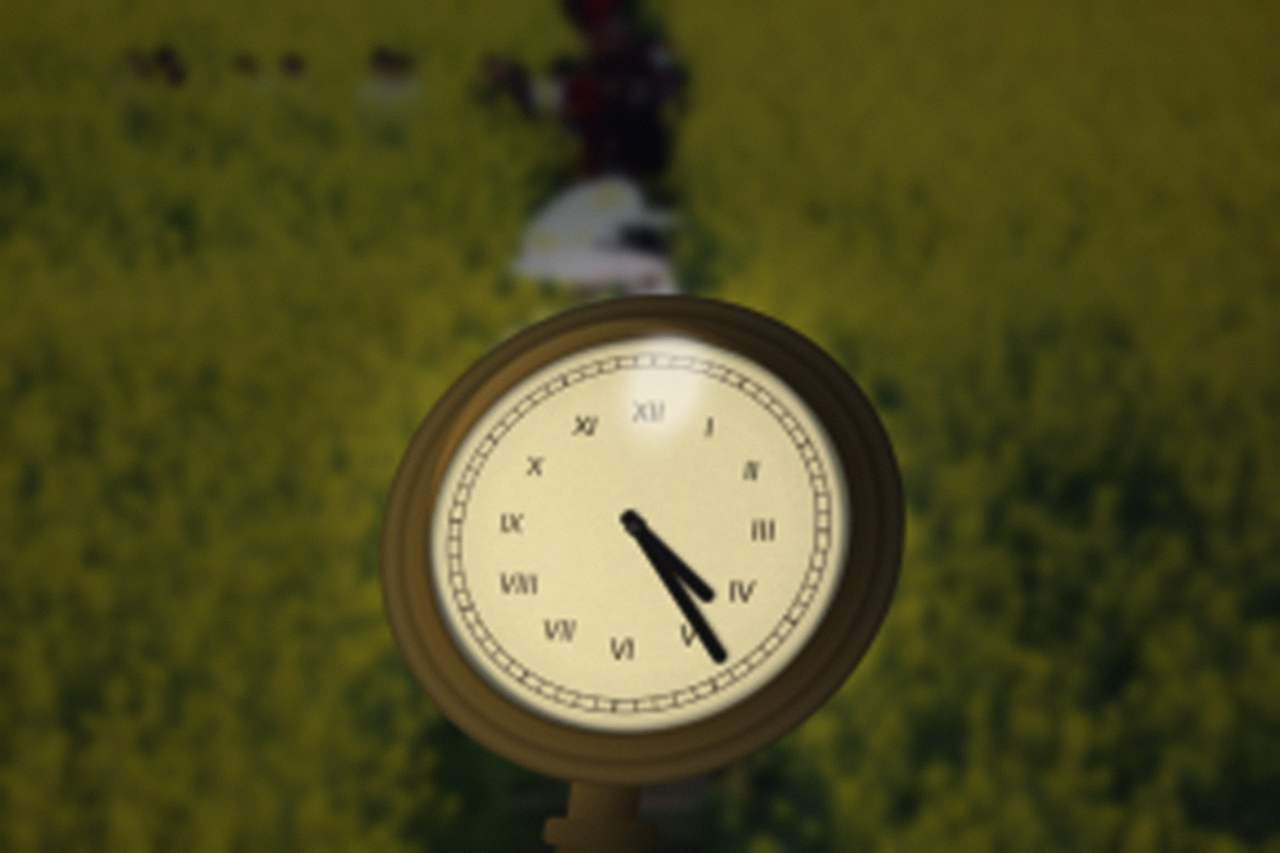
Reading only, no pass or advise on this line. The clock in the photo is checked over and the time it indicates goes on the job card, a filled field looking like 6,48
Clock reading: 4,24
